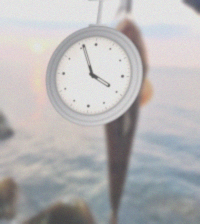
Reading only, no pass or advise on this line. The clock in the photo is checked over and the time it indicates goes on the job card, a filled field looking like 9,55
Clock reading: 3,56
